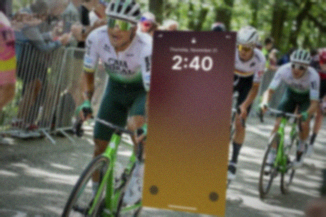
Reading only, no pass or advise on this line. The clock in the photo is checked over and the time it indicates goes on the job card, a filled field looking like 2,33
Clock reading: 2,40
